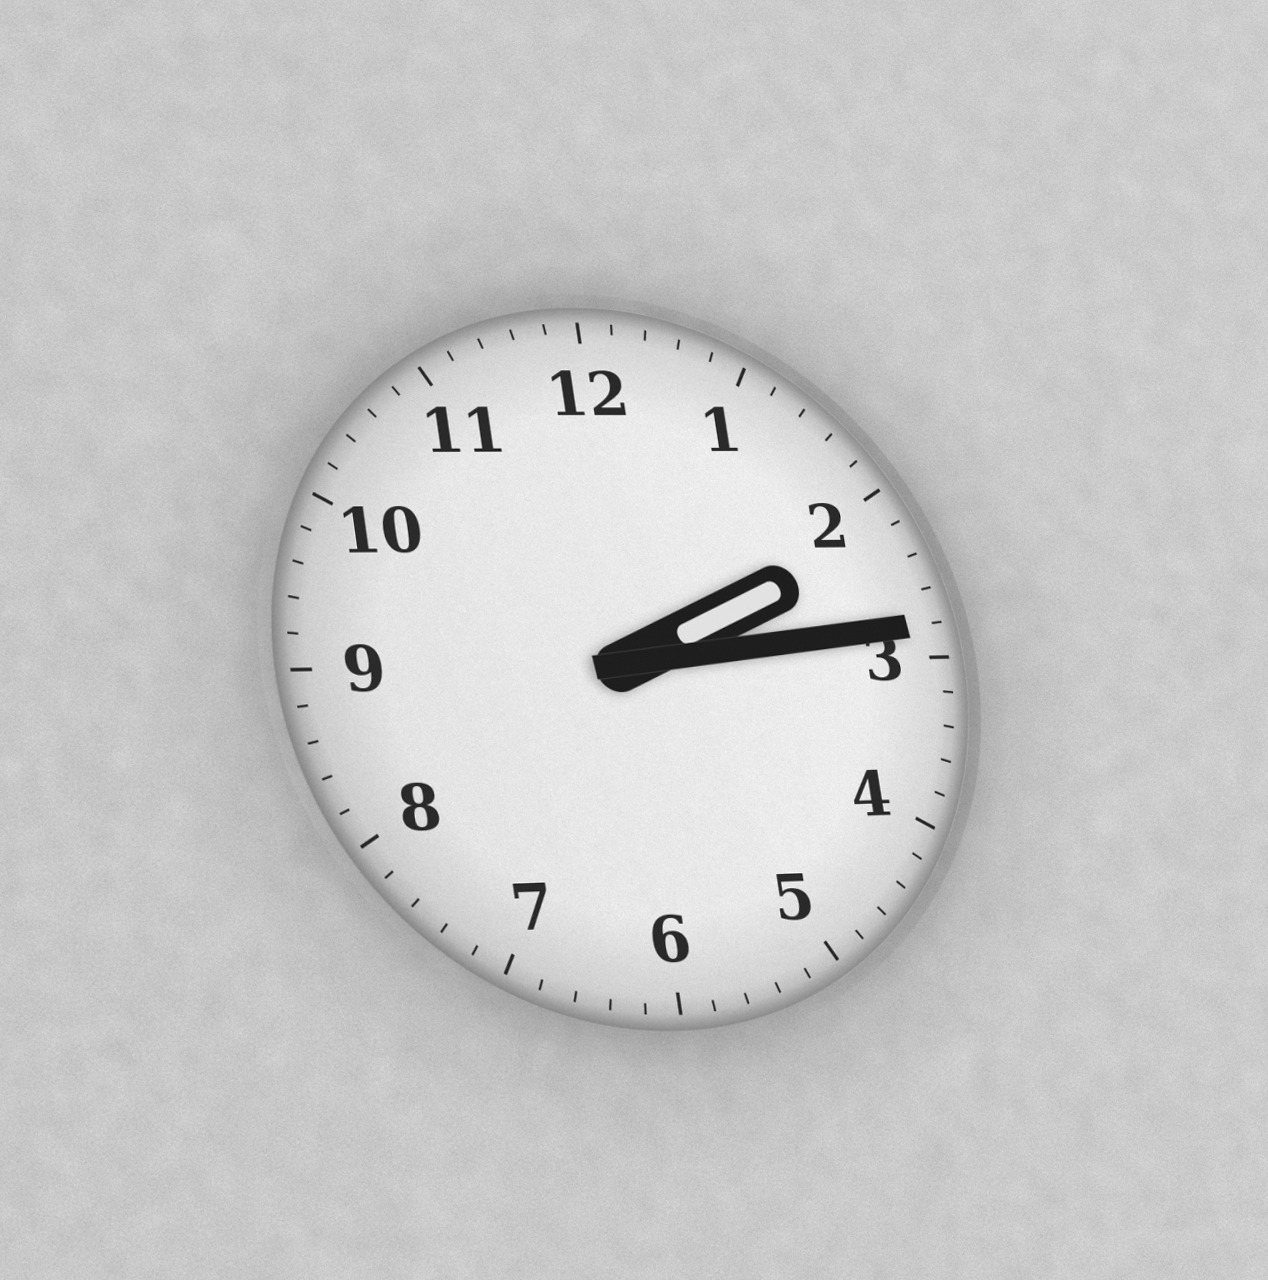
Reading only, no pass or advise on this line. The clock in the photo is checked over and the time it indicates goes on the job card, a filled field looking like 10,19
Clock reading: 2,14
